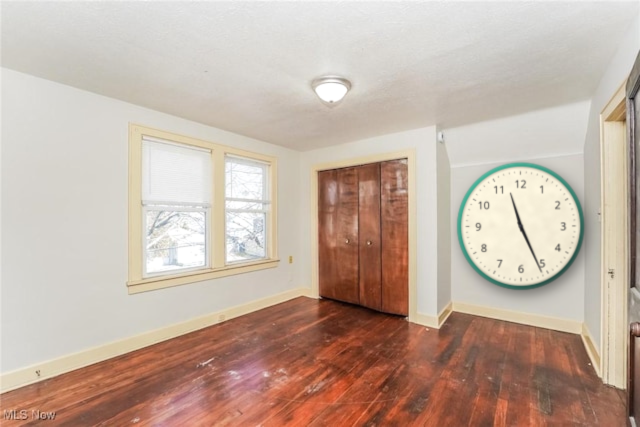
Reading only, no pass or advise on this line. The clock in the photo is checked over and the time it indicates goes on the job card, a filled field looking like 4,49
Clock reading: 11,26
